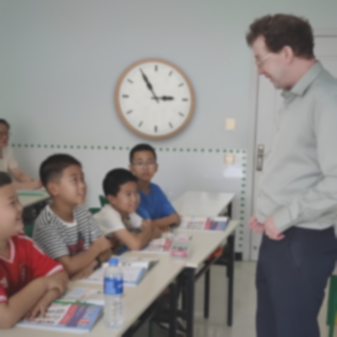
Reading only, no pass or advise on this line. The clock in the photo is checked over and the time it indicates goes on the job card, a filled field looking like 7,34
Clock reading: 2,55
